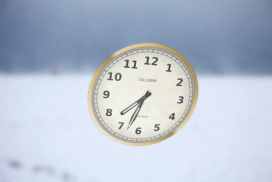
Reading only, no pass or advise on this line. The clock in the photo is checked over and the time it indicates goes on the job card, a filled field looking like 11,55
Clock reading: 7,33
